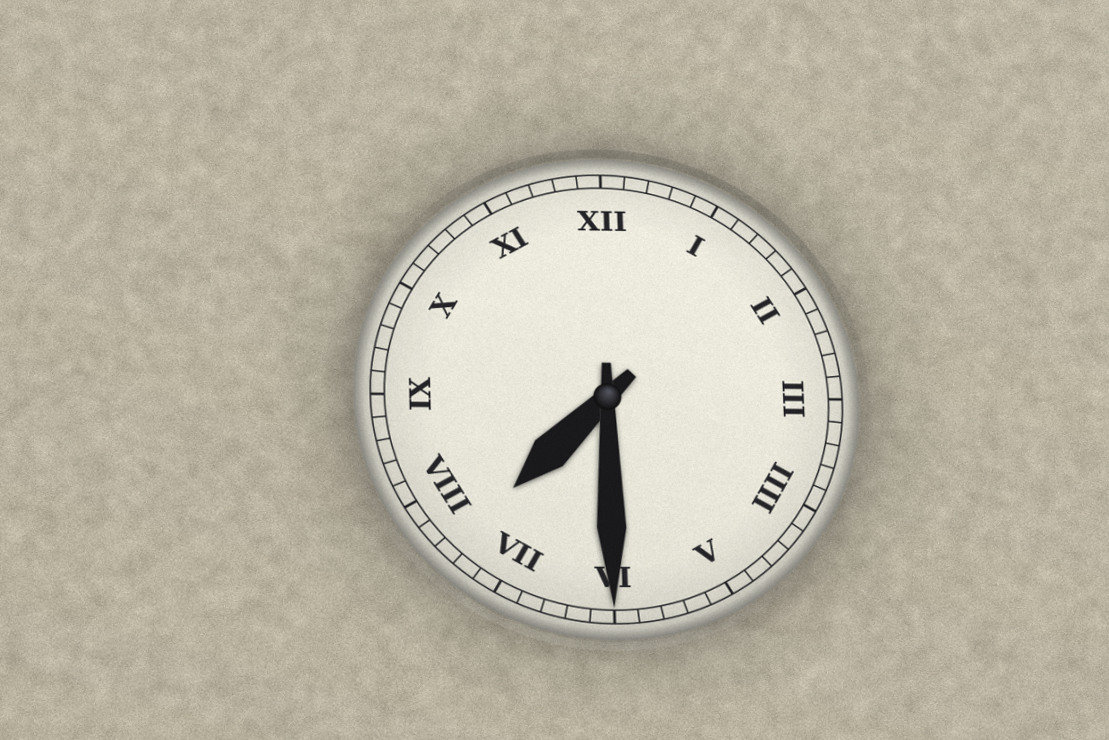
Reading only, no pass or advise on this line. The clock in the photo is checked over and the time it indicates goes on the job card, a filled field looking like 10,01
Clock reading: 7,30
